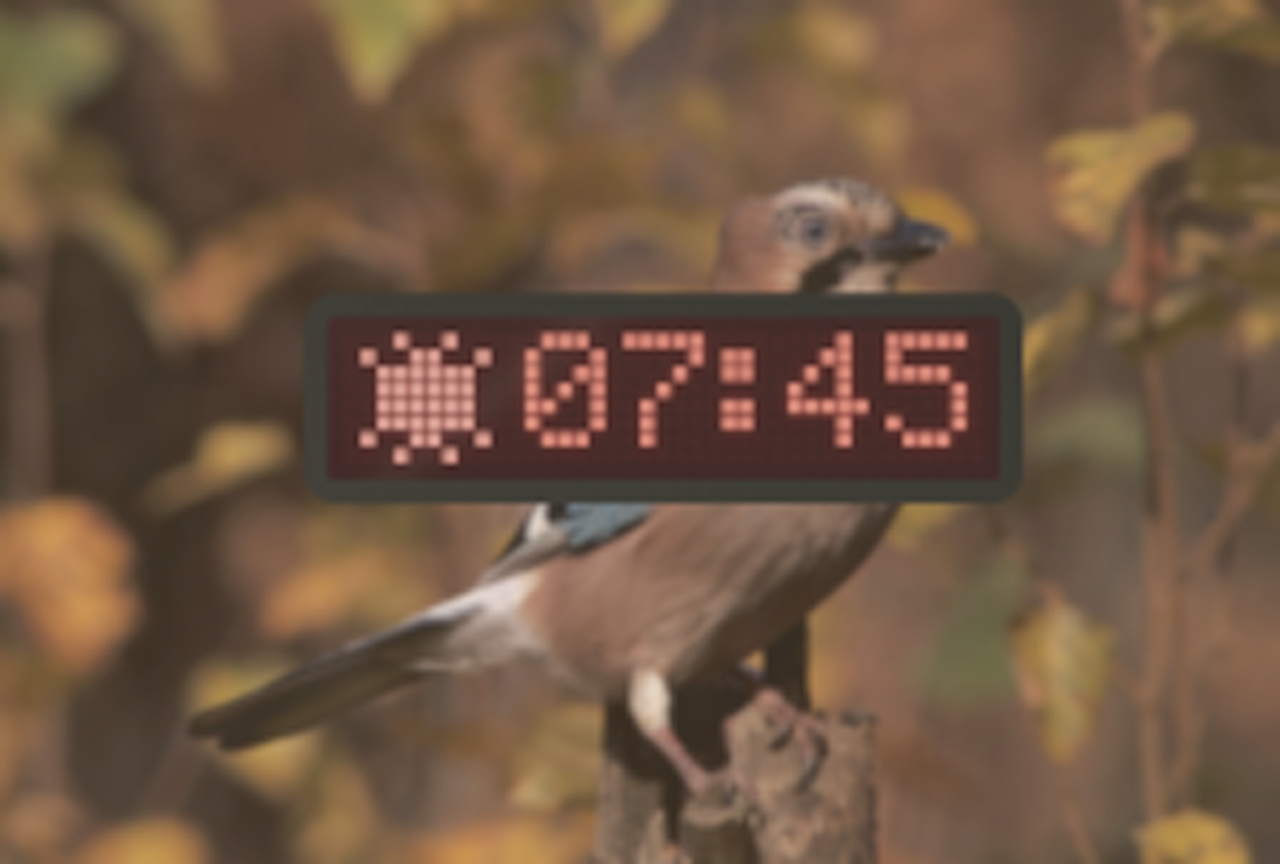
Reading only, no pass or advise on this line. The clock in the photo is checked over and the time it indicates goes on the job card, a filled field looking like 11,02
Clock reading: 7,45
